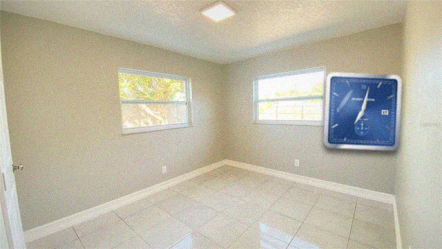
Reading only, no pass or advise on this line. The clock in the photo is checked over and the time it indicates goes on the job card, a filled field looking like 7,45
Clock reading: 7,02
